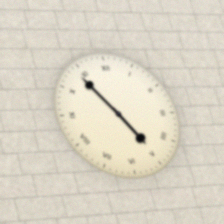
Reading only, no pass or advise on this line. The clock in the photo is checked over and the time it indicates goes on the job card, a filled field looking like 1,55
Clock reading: 4,54
